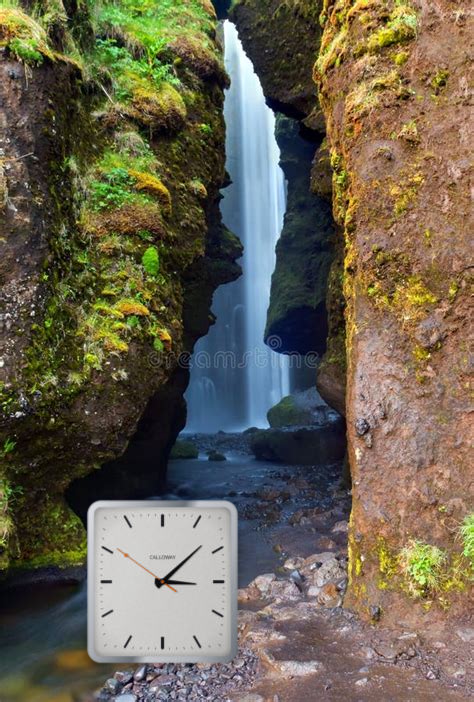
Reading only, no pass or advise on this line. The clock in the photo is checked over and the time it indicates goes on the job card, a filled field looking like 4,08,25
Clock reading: 3,07,51
